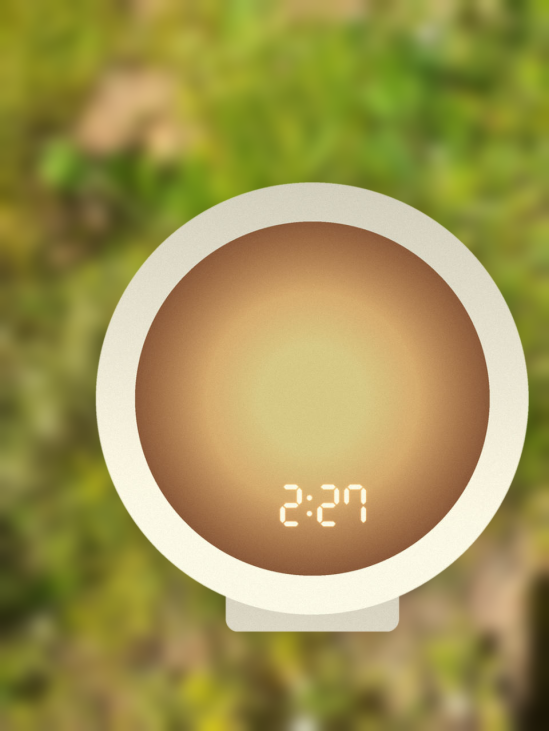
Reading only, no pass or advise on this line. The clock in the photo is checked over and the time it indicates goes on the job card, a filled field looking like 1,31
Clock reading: 2,27
